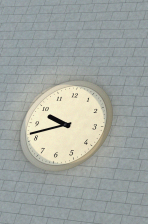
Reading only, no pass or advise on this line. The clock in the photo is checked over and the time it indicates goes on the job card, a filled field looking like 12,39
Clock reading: 9,42
